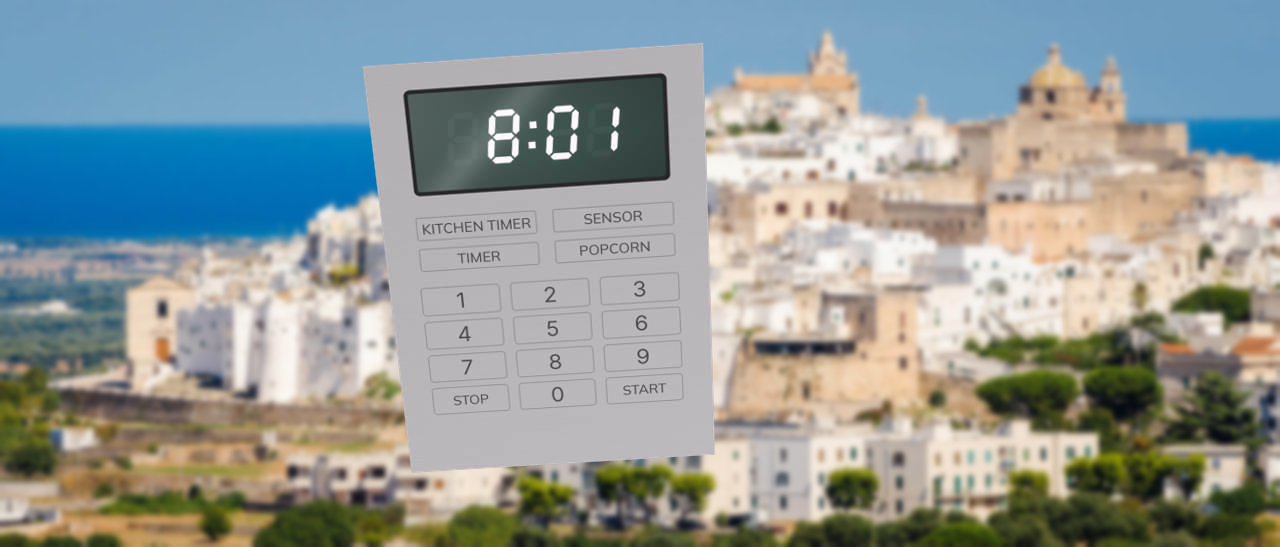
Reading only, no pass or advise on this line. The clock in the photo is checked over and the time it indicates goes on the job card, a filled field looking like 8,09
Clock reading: 8,01
